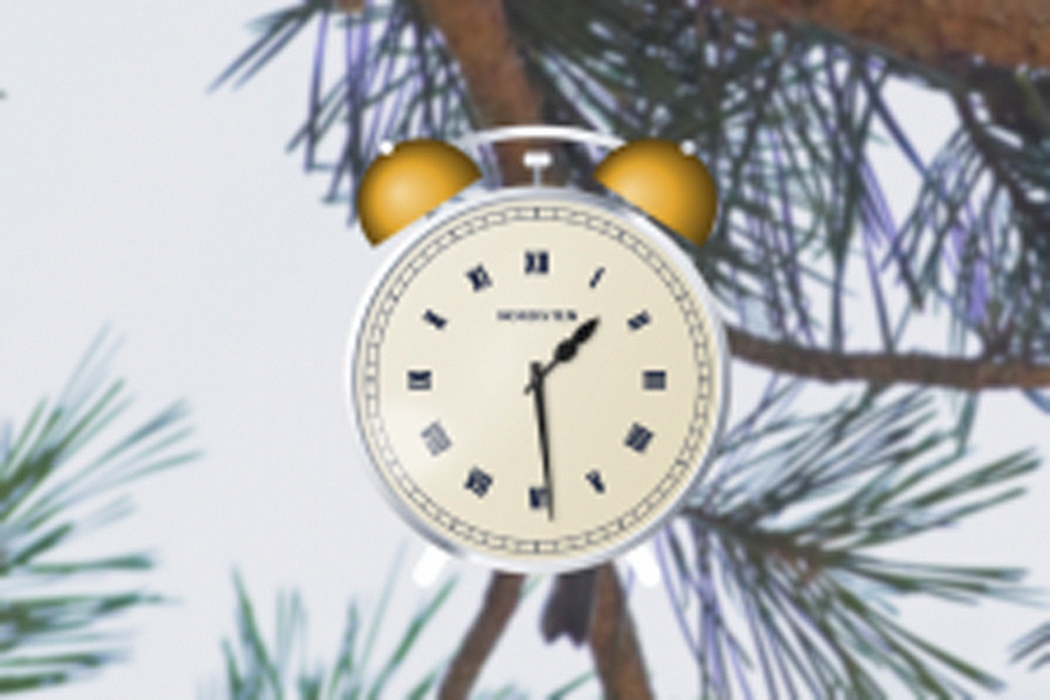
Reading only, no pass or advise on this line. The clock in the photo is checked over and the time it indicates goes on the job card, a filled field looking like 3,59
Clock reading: 1,29
